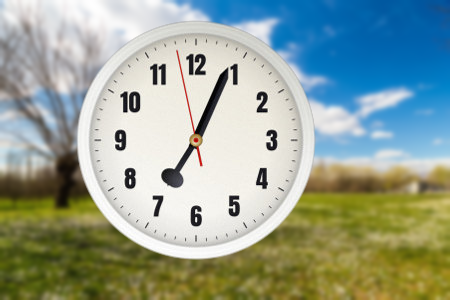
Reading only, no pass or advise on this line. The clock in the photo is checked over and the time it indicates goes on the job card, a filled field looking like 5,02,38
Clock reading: 7,03,58
